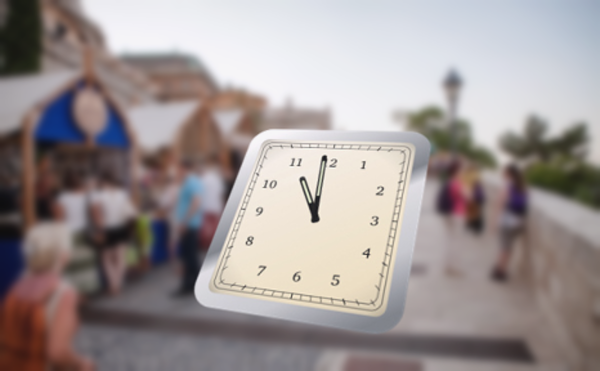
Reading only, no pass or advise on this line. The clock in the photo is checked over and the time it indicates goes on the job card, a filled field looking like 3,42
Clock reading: 10,59
